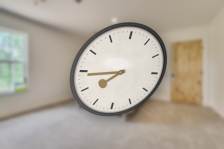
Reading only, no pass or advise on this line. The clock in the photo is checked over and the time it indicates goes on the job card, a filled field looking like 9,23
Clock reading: 7,44
